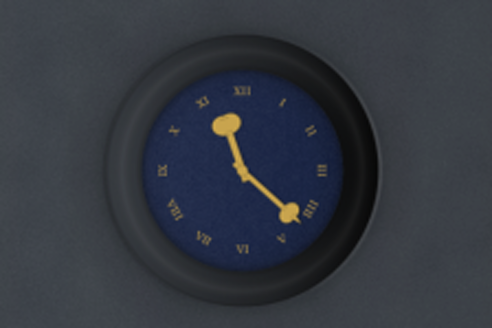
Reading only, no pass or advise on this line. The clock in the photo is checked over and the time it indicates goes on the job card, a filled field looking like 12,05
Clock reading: 11,22
